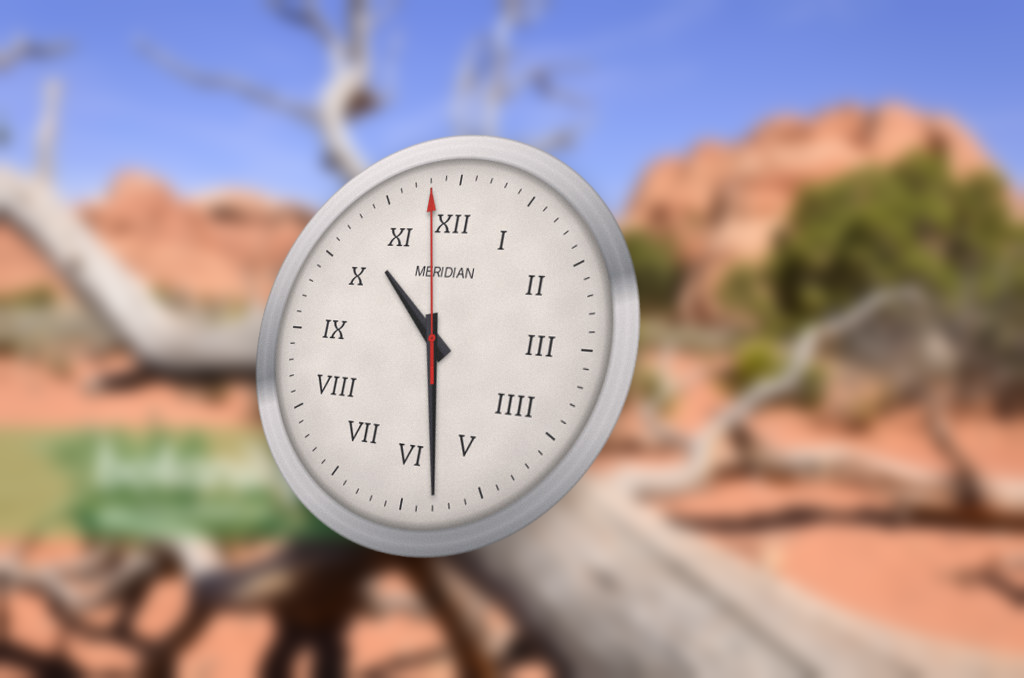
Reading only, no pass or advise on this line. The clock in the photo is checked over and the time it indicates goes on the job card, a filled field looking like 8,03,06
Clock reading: 10,27,58
